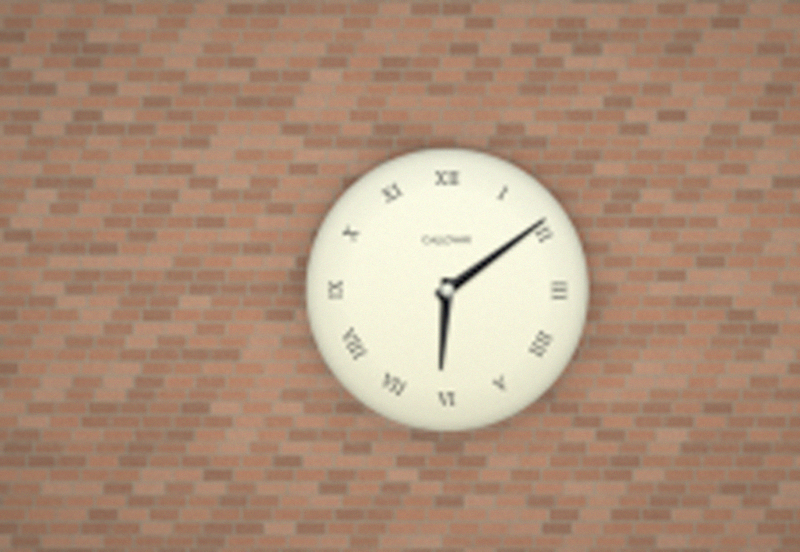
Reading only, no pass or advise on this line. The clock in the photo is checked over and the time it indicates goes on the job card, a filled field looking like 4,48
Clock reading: 6,09
